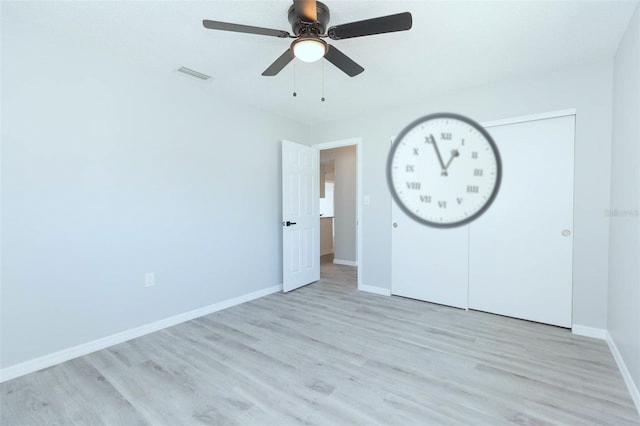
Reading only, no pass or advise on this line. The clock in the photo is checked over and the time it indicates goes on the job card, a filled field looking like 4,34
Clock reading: 12,56
